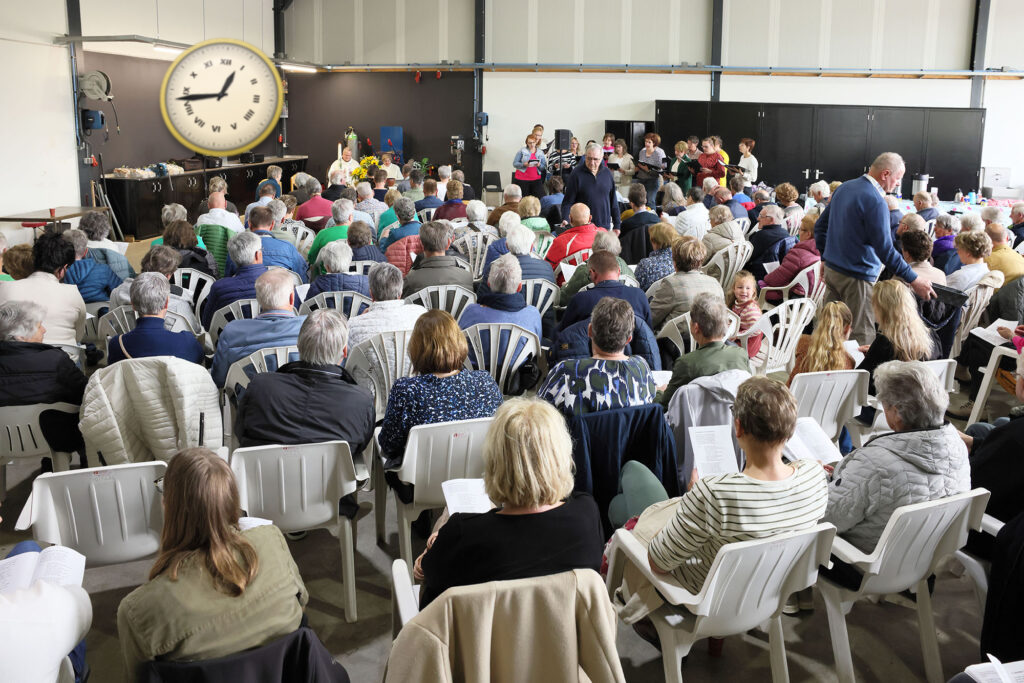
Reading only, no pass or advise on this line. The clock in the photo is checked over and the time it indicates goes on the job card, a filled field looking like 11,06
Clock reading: 12,43
